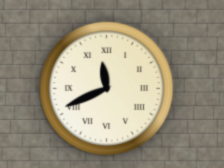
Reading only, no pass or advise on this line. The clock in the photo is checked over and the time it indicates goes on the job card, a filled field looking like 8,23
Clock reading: 11,41
